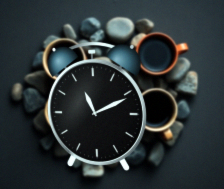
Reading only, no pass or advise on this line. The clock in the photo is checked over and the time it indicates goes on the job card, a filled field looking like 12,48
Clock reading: 11,11
